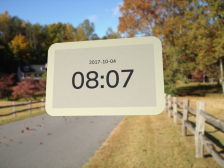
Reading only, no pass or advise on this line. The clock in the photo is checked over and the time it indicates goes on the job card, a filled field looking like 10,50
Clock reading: 8,07
